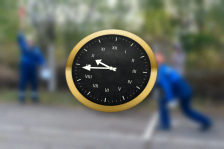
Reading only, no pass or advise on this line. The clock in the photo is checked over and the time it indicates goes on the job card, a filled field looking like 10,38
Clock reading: 9,44
